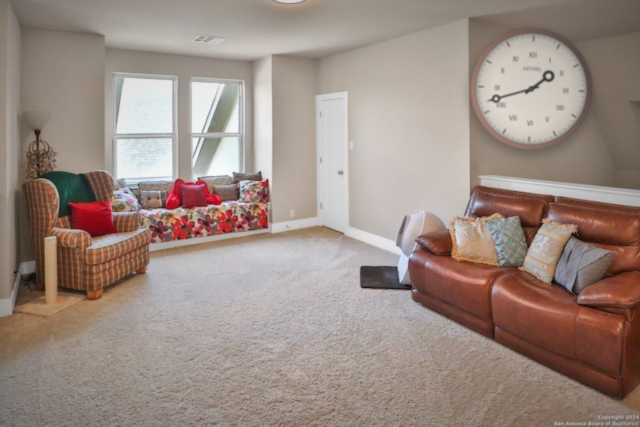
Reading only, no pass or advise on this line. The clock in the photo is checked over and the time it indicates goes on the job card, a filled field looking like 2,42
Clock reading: 1,42
